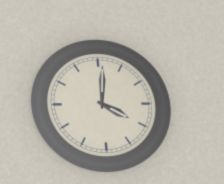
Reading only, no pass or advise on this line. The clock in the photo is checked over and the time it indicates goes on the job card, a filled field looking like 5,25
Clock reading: 4,01
